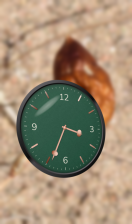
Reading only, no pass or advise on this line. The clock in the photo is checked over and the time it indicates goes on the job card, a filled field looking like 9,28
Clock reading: 3,34
